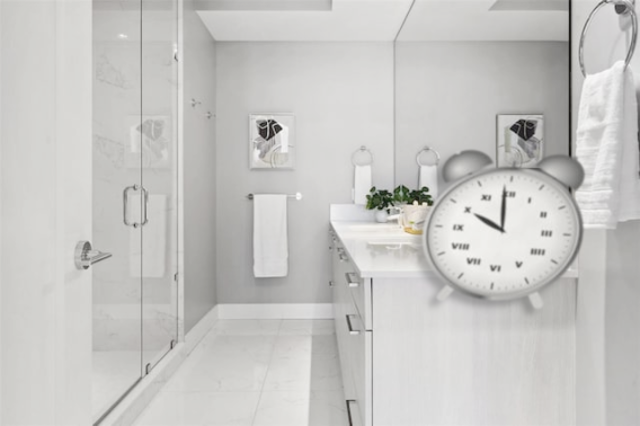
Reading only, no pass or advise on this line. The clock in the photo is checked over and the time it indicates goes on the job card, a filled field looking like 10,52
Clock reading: 9,59
